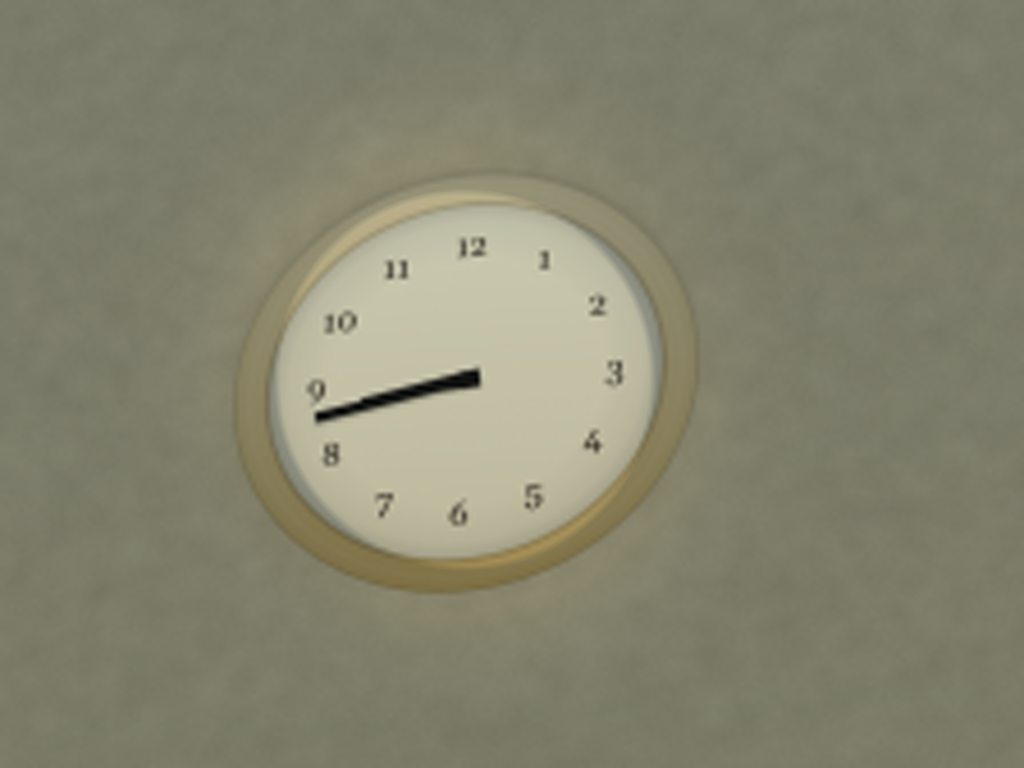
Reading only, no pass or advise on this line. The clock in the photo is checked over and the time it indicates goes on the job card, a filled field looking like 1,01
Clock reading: 8,43
